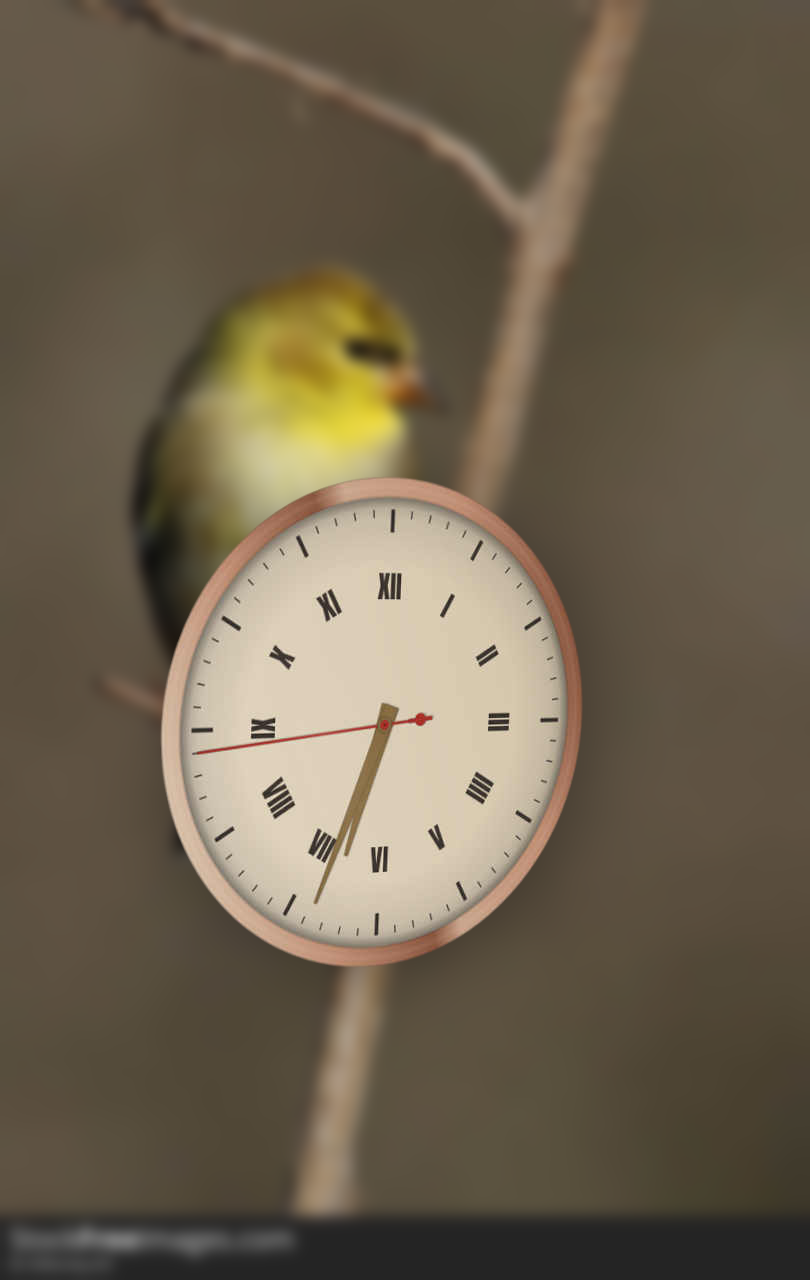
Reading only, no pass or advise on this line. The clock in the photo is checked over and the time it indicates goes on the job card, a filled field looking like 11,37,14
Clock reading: 6,33,44
